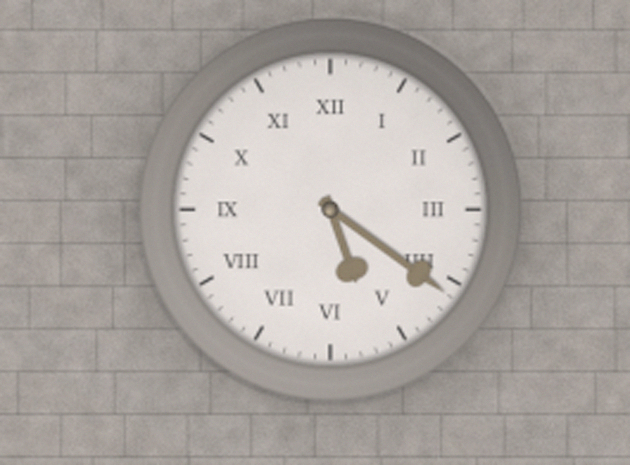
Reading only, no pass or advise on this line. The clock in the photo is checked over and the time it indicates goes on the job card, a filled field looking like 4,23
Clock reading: 5,21
